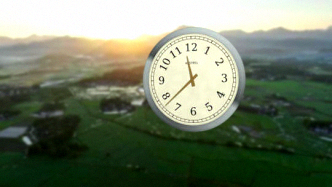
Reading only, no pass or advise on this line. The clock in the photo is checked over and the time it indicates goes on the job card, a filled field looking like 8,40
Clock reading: 11,38
